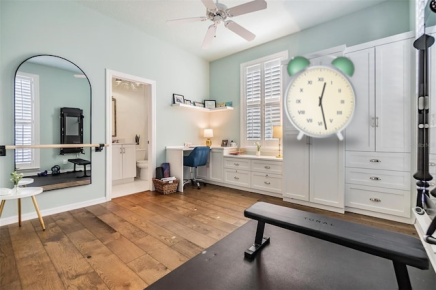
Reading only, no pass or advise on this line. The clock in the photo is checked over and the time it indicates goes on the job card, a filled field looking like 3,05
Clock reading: 12,28
